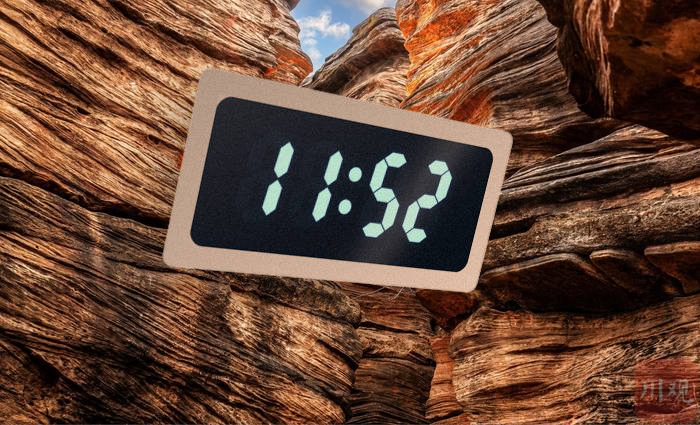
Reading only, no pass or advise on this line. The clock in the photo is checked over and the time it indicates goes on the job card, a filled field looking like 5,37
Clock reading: 11,52
